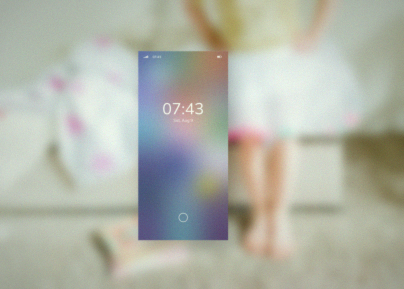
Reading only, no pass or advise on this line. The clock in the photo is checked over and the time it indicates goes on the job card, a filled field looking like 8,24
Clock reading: 7,43
